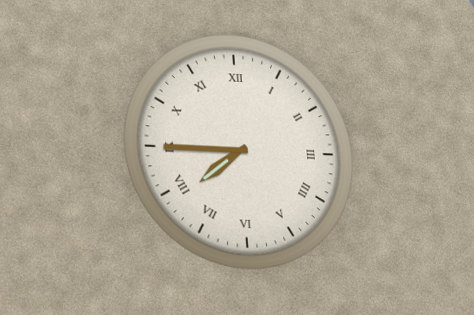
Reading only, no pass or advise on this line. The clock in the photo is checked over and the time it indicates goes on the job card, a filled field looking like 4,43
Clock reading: 7,45
